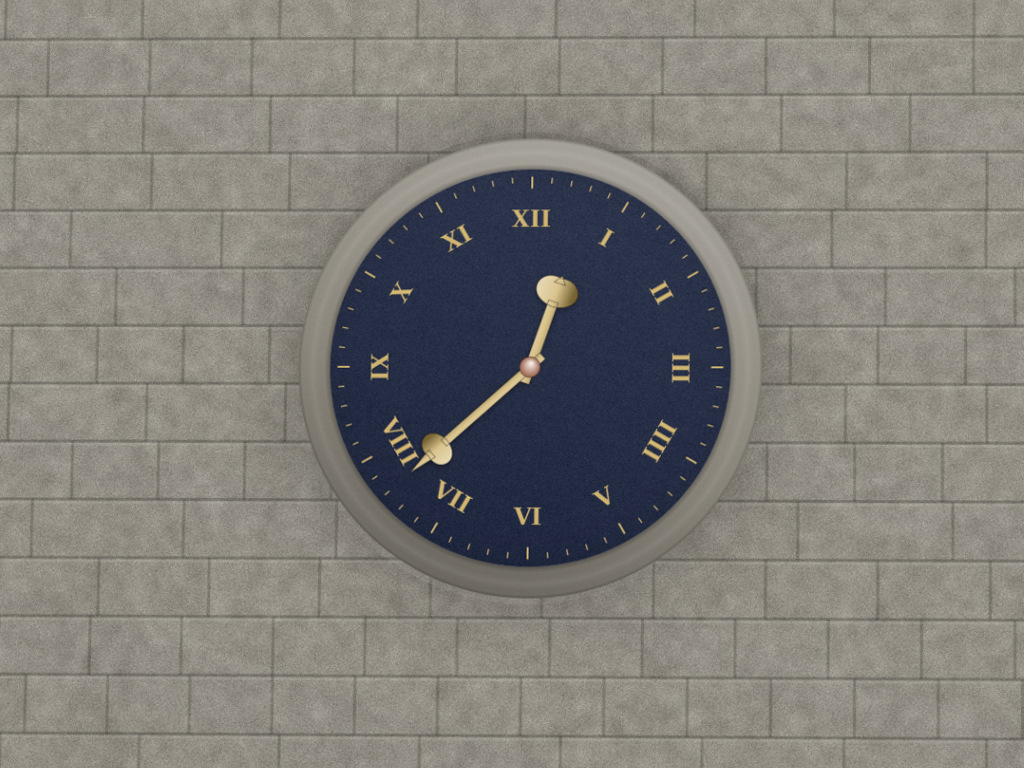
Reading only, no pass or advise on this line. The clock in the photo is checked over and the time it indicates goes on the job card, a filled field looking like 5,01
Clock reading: 12,38
